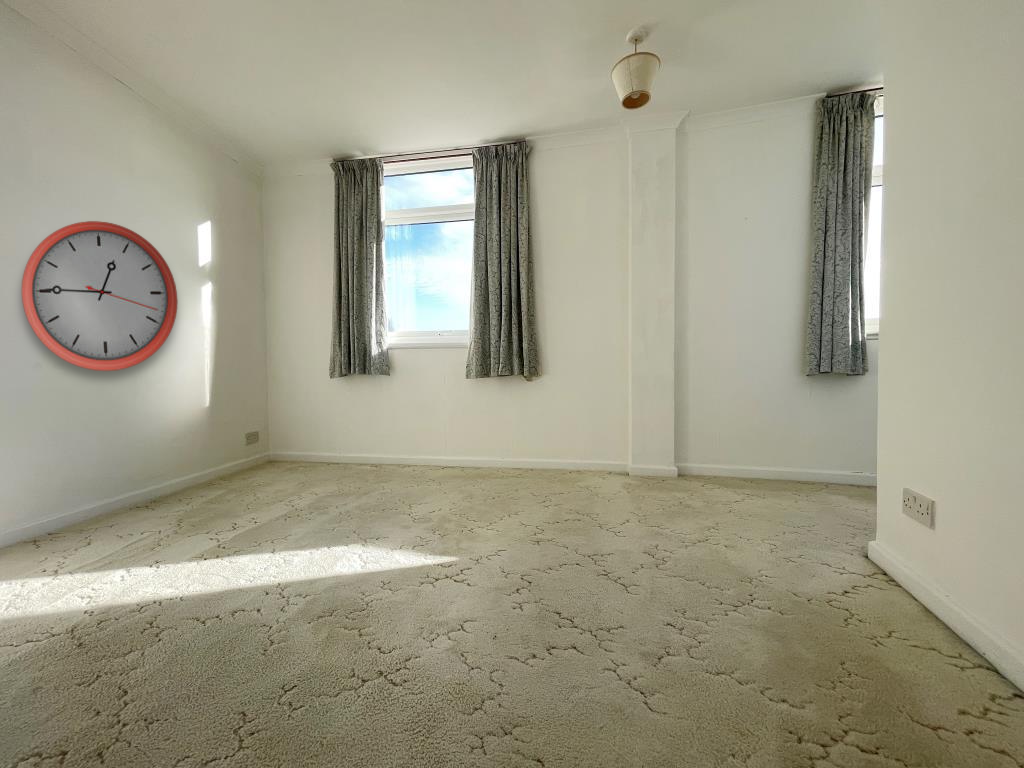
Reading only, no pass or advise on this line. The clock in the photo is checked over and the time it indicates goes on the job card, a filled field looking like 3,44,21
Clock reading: 12,45,18
